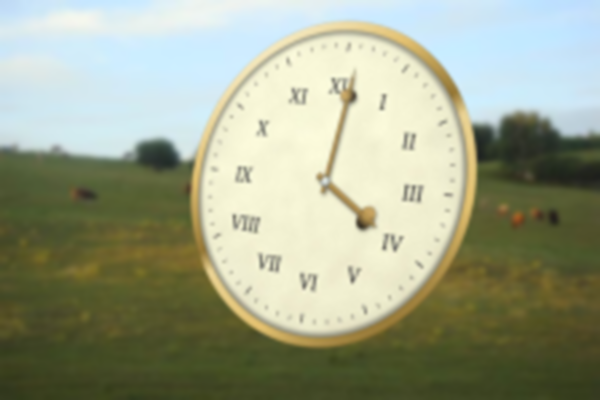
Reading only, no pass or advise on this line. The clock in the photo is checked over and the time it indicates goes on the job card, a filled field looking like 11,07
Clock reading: 4,01
